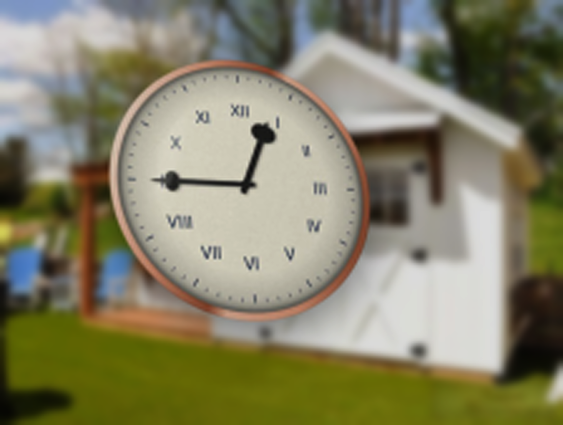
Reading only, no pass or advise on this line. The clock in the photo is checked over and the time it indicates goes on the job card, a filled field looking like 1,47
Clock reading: 12,45
